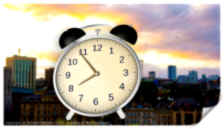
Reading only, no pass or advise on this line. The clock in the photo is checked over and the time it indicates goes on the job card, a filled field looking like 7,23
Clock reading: 7,54
